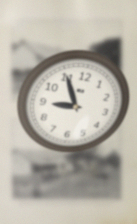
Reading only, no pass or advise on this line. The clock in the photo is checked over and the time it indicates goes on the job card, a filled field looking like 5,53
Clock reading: 8,55
